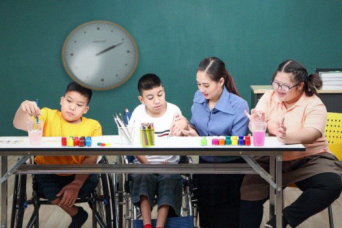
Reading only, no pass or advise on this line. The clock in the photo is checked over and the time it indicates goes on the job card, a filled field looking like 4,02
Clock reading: 2,11
